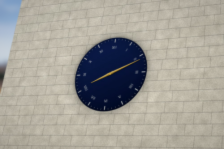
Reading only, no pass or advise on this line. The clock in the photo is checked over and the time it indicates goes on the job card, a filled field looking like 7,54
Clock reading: 8,11
